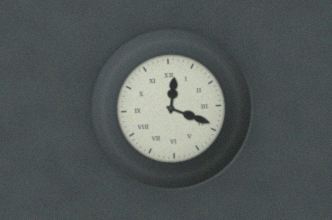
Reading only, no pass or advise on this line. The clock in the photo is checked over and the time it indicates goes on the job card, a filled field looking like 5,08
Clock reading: 12,19
